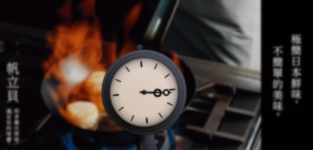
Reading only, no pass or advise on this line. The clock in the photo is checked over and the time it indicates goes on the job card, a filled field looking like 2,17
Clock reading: 3,16
